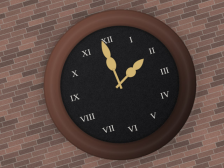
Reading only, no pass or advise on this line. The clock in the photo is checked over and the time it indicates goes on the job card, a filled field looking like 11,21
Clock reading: 1,59
